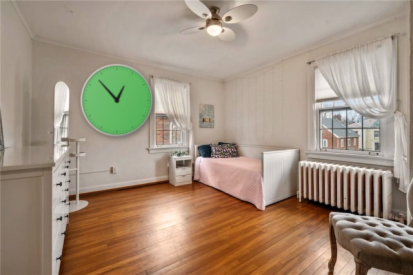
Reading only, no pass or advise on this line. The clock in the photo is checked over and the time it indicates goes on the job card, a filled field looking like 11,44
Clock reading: 12,53
